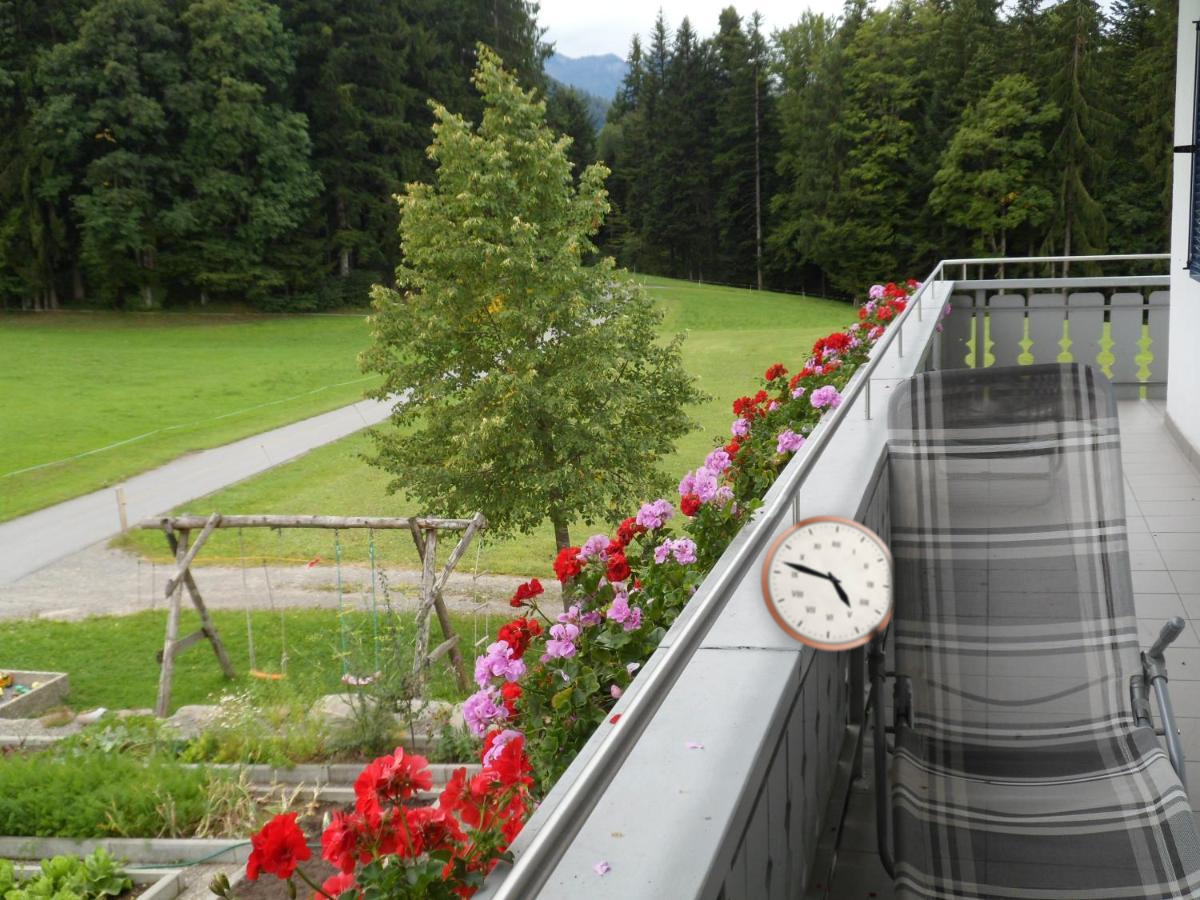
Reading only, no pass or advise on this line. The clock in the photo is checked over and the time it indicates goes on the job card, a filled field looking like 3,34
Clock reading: 4,47
